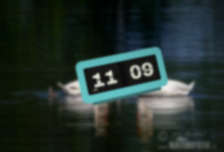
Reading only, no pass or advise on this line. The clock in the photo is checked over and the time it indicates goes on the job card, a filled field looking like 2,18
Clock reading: 11,09
